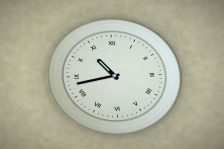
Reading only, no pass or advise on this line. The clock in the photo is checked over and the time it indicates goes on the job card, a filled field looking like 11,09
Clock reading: 10,43
